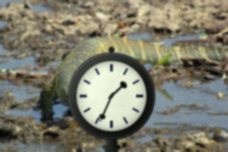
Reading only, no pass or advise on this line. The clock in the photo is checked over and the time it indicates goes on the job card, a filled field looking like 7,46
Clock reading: 1,34
